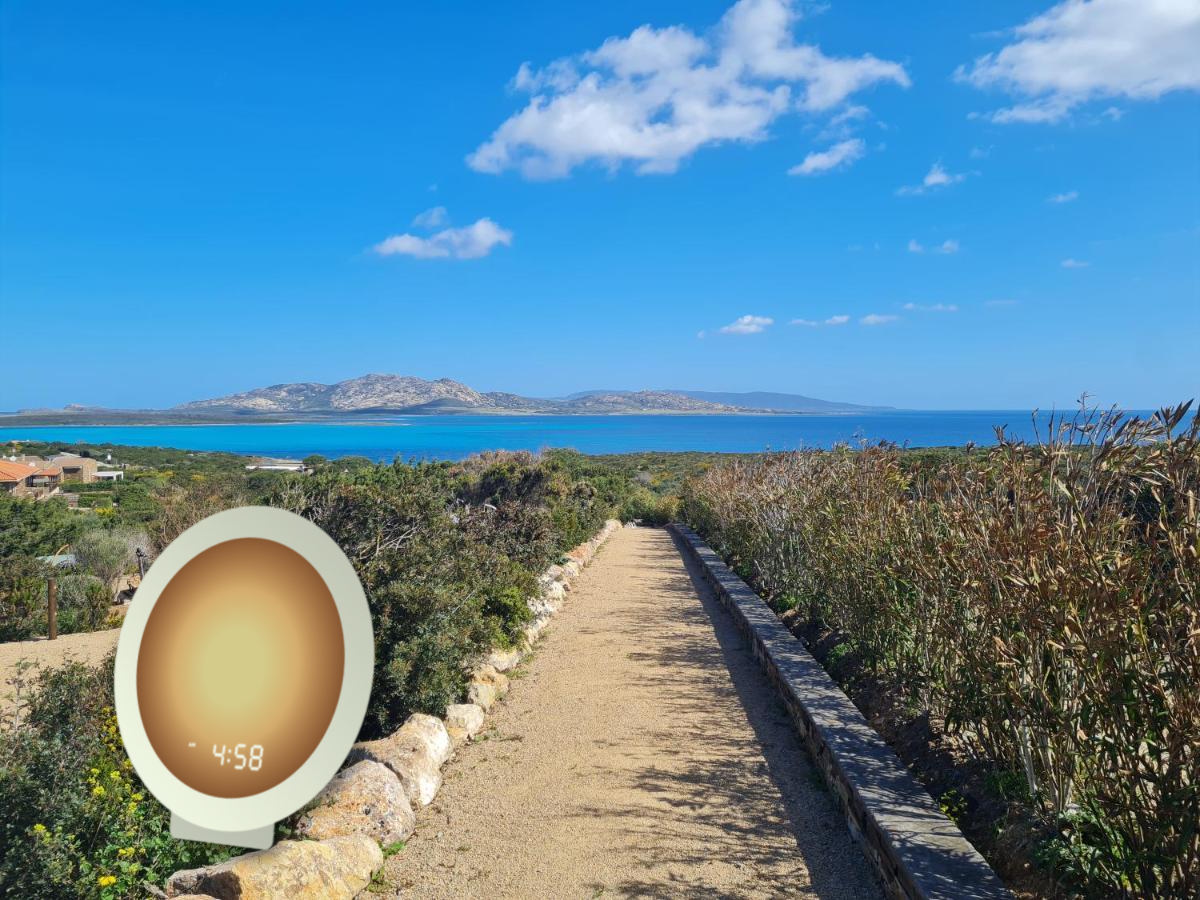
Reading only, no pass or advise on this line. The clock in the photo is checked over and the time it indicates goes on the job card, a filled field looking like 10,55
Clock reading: 4,58
